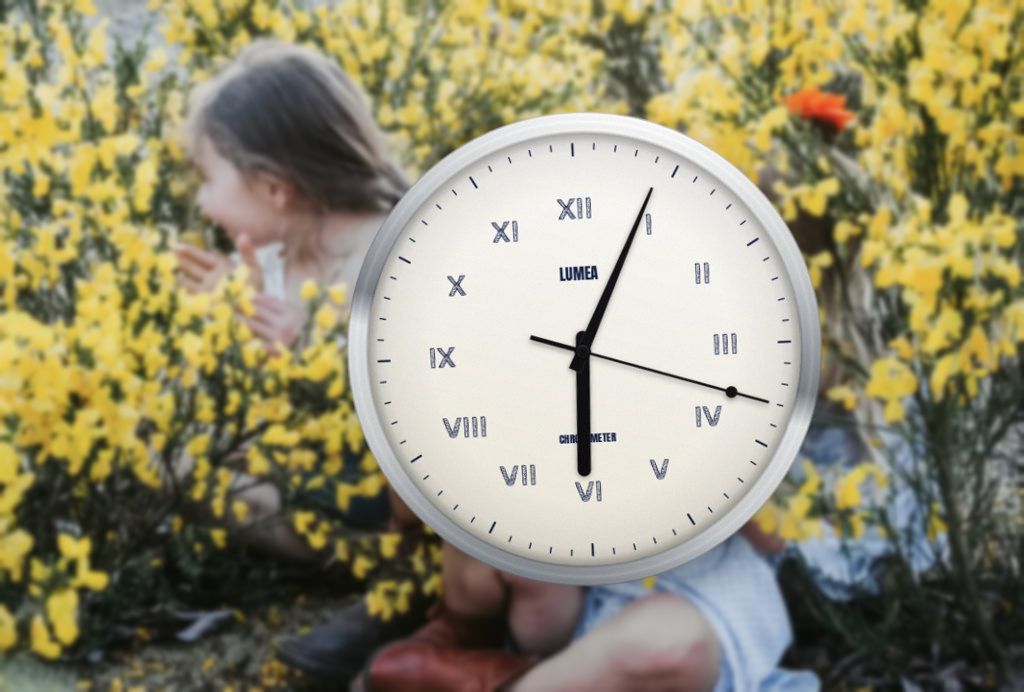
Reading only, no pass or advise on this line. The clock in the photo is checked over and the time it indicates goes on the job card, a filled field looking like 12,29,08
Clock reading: 6,04,18
